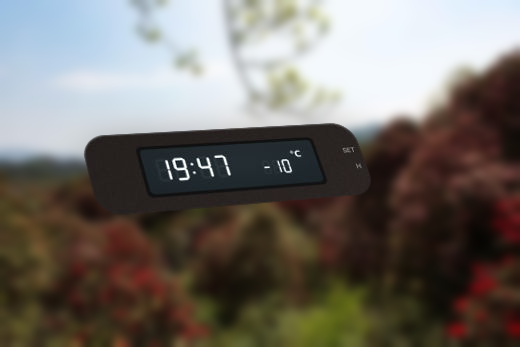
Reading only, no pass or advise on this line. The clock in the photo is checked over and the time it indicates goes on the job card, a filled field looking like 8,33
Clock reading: 19,47
